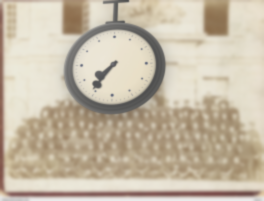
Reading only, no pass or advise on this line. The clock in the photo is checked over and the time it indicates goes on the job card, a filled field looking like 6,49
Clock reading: 7,36
